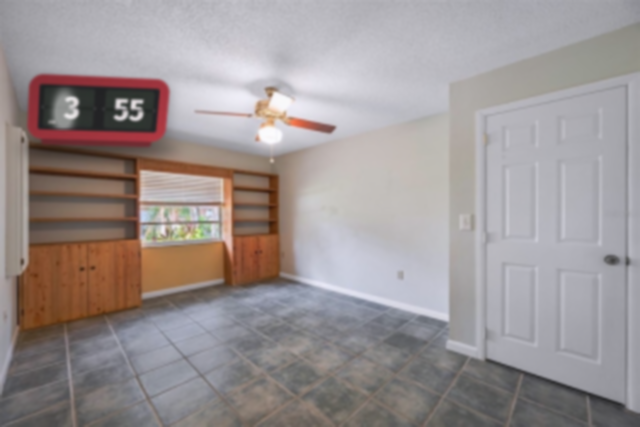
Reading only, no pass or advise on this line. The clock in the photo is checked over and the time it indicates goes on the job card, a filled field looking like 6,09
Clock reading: 3,55
